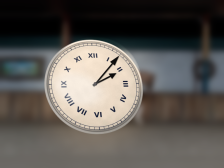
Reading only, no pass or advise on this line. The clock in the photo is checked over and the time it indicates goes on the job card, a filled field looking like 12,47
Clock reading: 2,07
